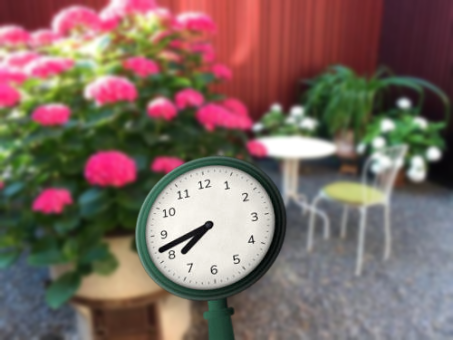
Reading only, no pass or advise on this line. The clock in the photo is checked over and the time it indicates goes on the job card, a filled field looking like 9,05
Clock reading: 7,42
